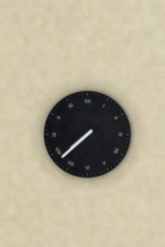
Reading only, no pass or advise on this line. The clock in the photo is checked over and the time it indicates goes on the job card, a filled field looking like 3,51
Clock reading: 7,38
